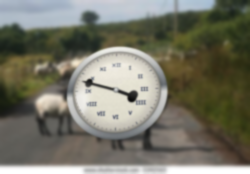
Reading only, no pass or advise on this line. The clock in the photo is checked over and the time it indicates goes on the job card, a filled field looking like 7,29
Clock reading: 3,48
